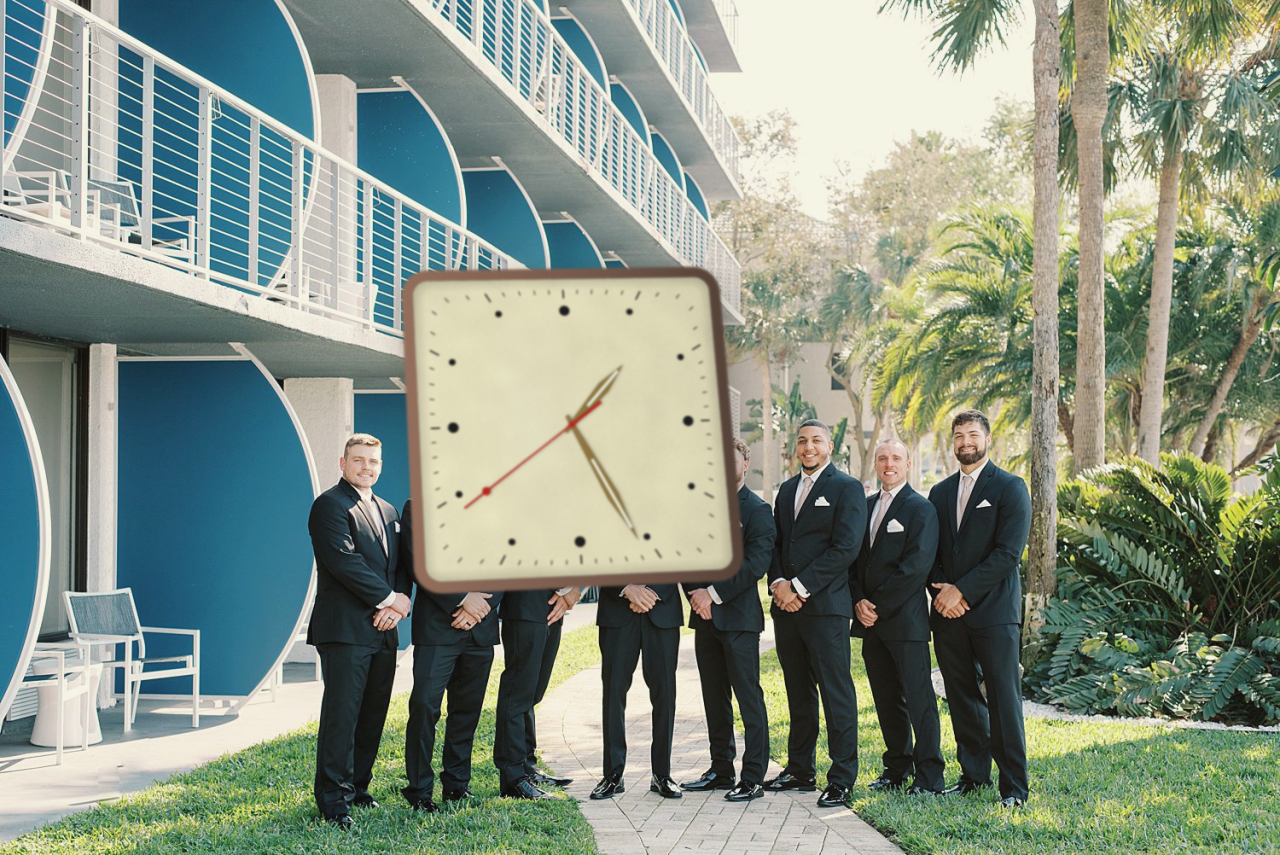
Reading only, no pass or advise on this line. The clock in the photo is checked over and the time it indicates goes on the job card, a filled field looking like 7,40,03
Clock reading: 1,25,39
